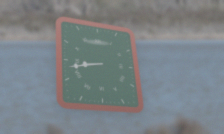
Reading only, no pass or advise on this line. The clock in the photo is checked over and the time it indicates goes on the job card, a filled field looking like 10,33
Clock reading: 8,43
